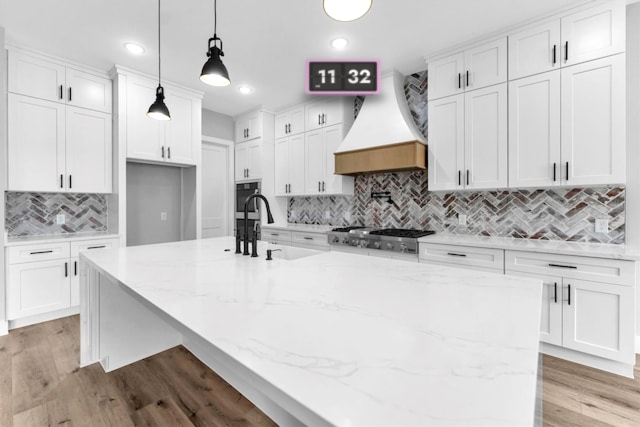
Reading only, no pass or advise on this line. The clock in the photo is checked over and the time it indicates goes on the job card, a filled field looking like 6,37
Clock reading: 11,32
